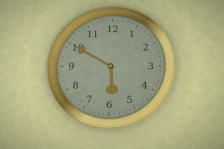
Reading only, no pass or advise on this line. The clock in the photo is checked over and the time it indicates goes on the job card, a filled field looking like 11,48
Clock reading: 5,50
